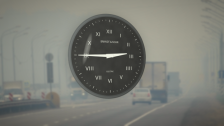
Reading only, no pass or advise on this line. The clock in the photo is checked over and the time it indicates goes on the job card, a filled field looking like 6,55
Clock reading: 2,45
